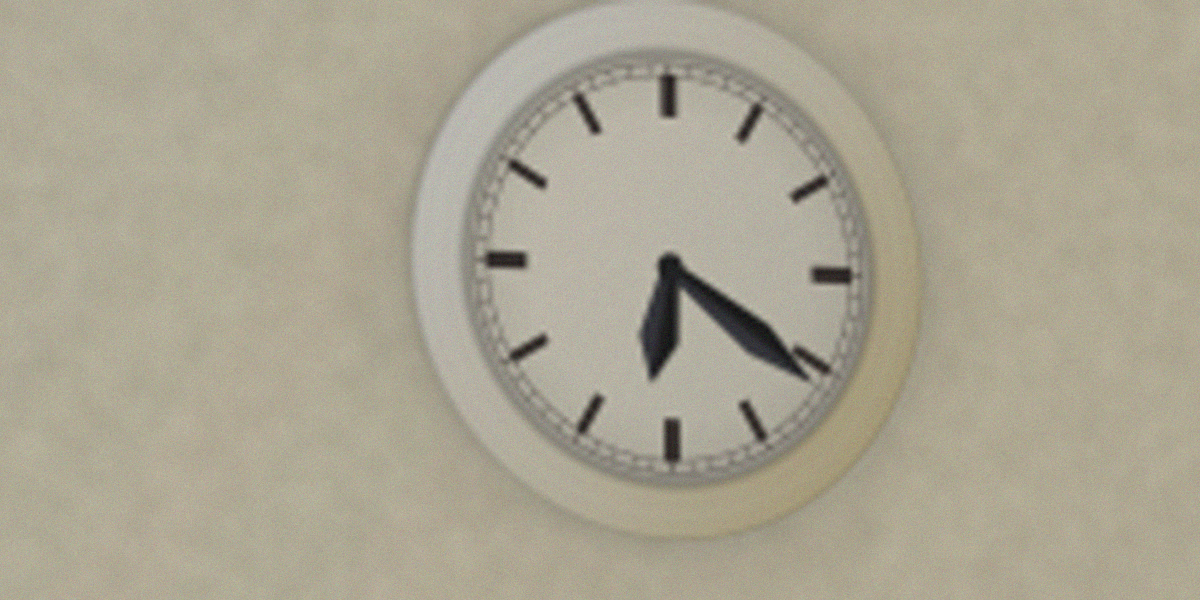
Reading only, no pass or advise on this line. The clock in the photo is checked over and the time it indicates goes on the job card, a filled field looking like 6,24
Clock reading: 6,21
